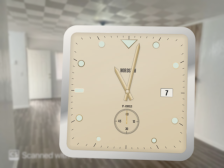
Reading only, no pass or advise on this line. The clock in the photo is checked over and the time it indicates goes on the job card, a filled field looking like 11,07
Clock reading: 11,02
